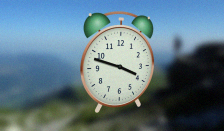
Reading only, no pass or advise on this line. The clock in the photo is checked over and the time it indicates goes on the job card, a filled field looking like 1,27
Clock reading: 3,48
